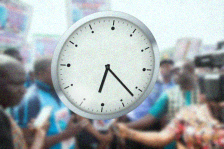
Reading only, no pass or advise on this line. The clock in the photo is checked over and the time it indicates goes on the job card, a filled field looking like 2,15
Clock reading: 6,22
